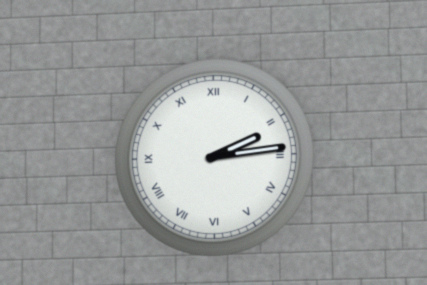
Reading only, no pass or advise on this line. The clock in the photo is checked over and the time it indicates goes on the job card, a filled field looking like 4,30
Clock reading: 2,14
